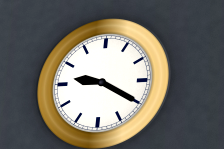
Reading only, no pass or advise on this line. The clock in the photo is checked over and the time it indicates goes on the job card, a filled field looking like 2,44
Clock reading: 9,20
